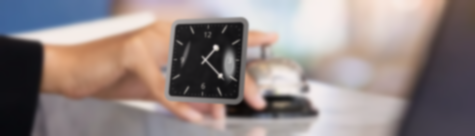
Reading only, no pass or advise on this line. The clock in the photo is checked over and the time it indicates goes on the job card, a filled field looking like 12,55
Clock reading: 1,22
